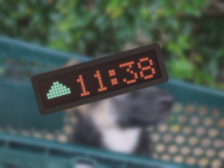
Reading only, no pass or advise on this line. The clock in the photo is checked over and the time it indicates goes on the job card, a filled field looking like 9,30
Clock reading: 11,38
